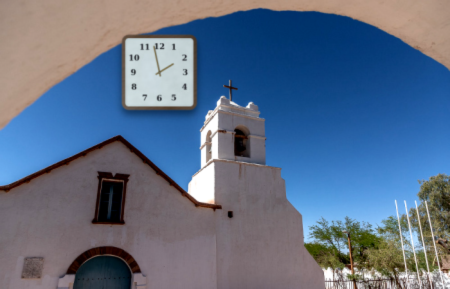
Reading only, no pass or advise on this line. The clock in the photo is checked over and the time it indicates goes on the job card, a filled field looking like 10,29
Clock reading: 1,58
